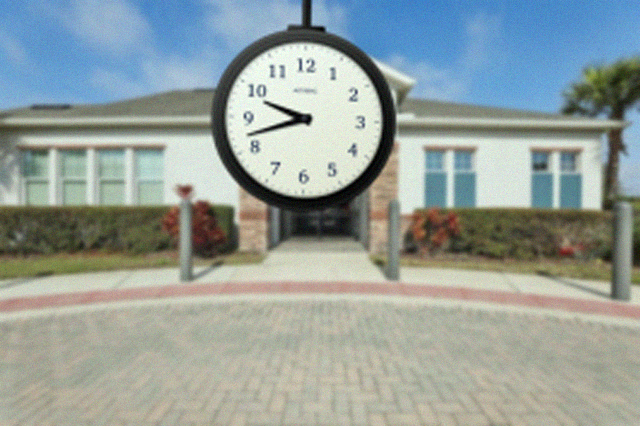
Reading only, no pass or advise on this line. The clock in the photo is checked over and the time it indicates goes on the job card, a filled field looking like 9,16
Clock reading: 9,42
